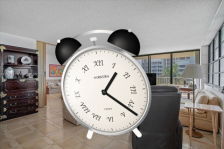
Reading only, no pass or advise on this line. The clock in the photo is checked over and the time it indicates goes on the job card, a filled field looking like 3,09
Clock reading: 1,22
